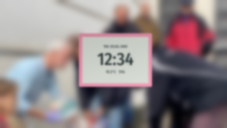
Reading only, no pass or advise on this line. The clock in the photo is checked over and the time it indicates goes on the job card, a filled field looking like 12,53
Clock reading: 12,34
